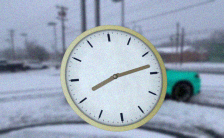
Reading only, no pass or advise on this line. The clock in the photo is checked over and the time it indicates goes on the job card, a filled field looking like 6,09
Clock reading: 8,13
